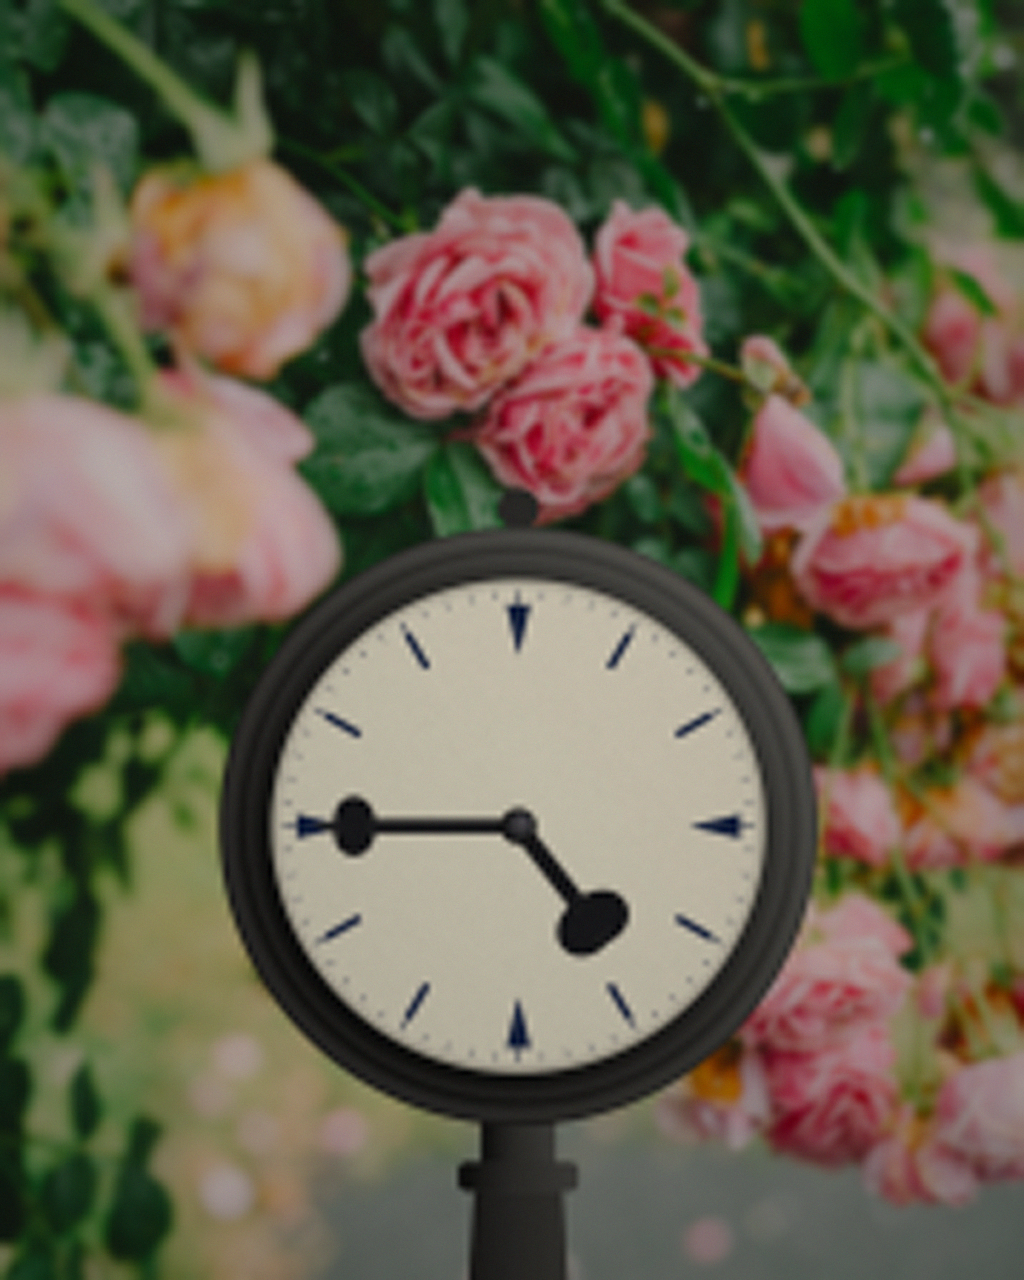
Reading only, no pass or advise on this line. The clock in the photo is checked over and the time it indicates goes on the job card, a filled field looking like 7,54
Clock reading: 4,45
